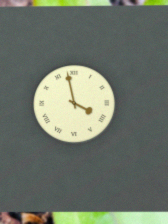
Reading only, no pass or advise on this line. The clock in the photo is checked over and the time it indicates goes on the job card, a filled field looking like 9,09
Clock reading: 3,58
